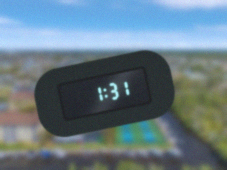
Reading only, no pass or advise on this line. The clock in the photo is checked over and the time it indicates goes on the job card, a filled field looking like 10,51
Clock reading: 1,31
